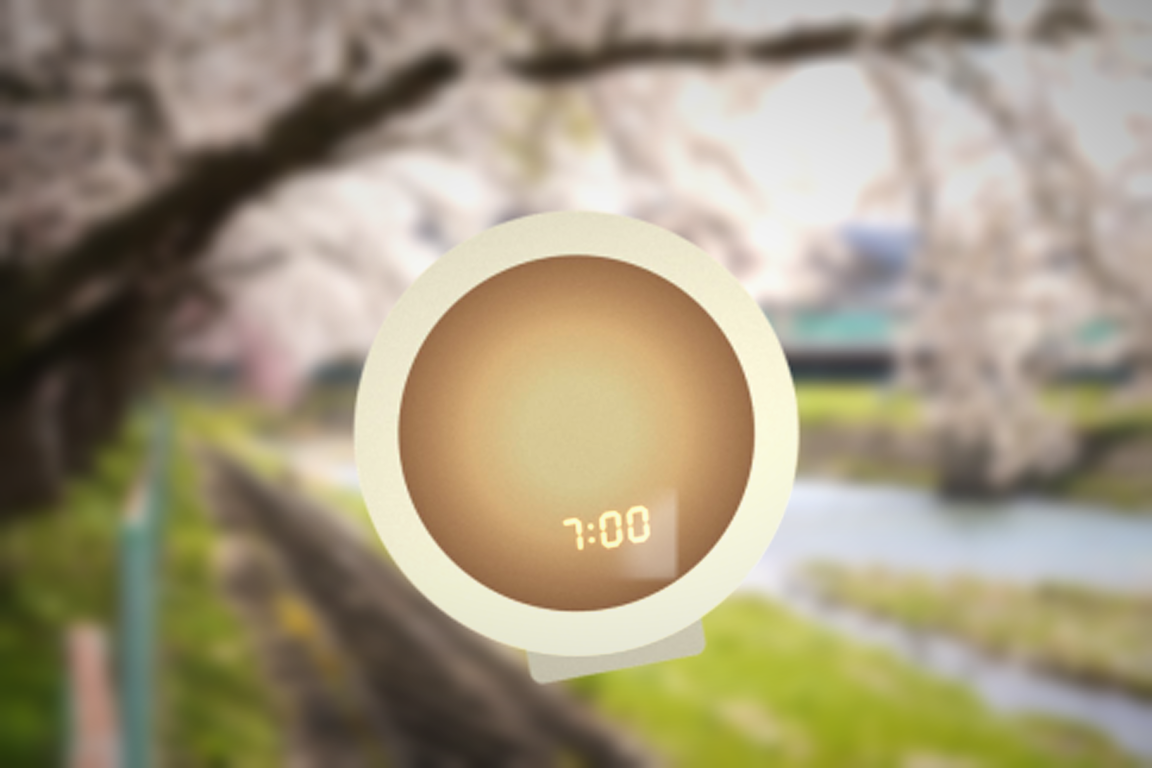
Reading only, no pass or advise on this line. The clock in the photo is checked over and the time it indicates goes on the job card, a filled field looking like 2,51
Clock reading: 7,00
